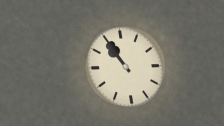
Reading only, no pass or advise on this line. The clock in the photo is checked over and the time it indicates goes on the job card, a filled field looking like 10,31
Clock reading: 10,55
